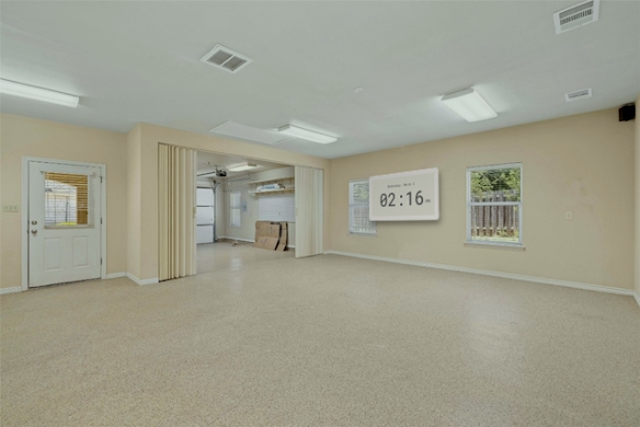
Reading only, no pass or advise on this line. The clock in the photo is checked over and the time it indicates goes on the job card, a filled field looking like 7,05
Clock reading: 2,16
